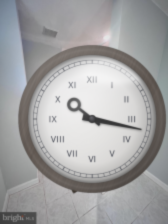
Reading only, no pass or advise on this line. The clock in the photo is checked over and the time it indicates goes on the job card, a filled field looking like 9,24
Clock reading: 10,17
